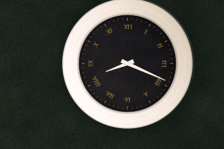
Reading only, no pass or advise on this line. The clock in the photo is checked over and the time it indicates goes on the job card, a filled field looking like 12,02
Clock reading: 8,19
